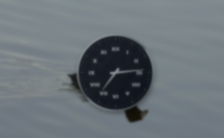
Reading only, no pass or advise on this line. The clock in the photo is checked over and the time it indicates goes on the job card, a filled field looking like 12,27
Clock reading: 7,14
